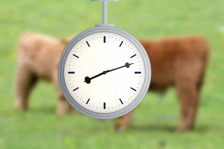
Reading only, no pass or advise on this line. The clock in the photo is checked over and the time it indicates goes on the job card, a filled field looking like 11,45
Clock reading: 8,12
